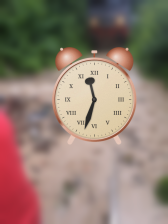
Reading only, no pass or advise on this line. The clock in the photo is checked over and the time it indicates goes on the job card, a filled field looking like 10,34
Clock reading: 11,33
